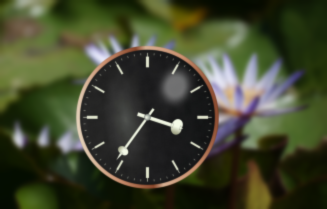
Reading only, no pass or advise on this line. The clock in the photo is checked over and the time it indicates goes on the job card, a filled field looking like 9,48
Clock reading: 3,36
